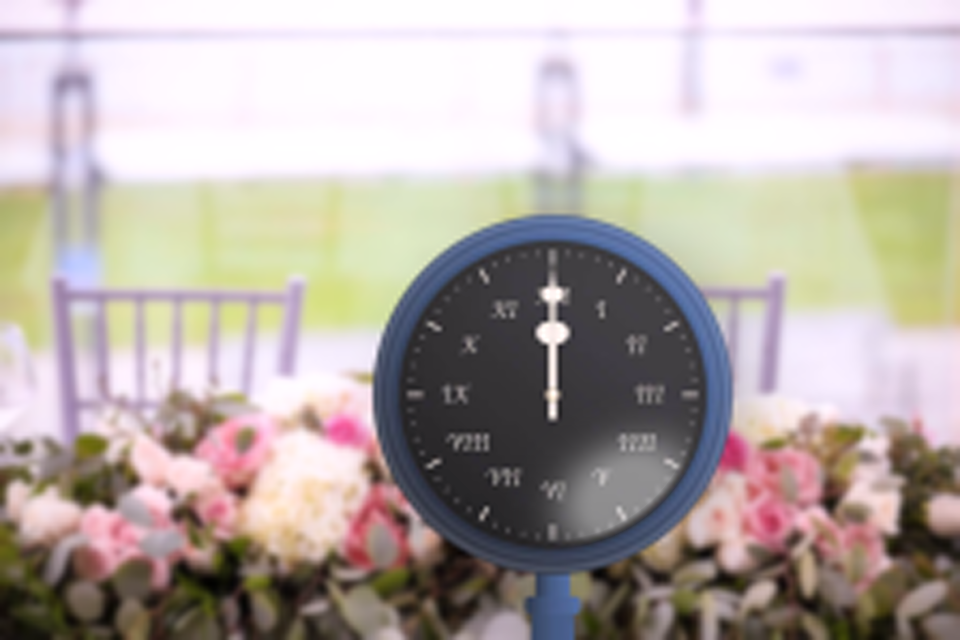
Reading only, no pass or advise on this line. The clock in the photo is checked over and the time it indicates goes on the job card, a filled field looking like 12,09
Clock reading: 12,00
